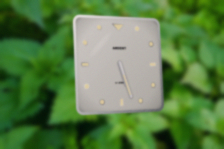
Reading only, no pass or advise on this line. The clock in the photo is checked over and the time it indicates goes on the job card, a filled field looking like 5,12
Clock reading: 5,27
